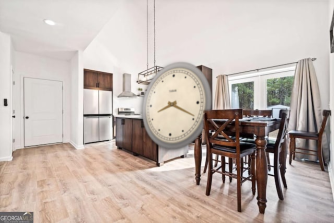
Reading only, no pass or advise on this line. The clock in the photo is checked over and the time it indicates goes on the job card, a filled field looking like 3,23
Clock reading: 8,19
